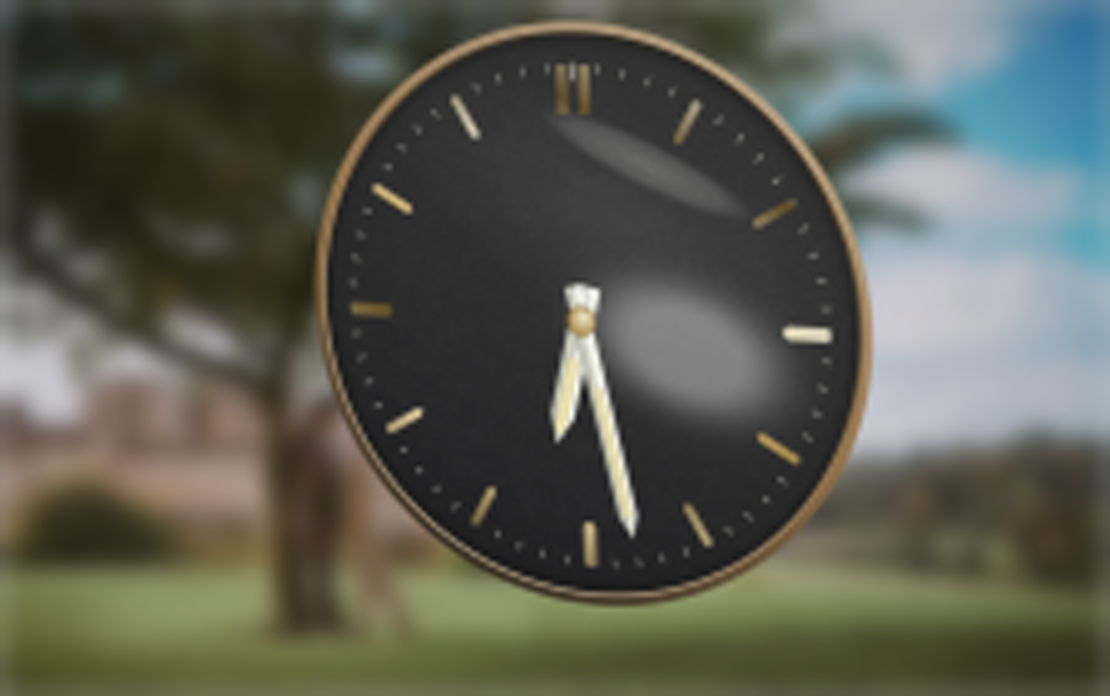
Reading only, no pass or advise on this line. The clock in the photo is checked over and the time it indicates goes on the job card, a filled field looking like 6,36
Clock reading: 6,28
